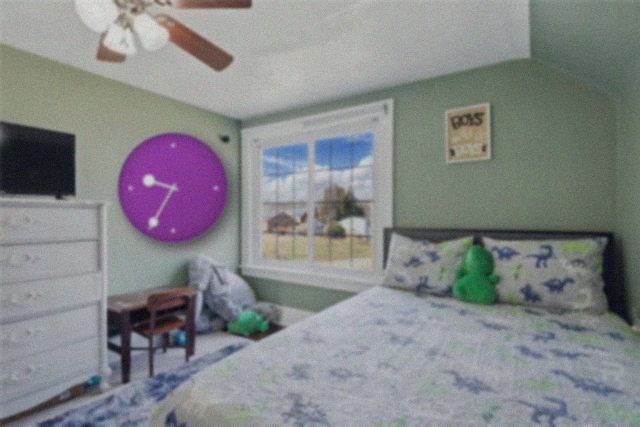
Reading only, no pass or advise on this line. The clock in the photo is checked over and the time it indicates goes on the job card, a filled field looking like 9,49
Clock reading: 9,35
